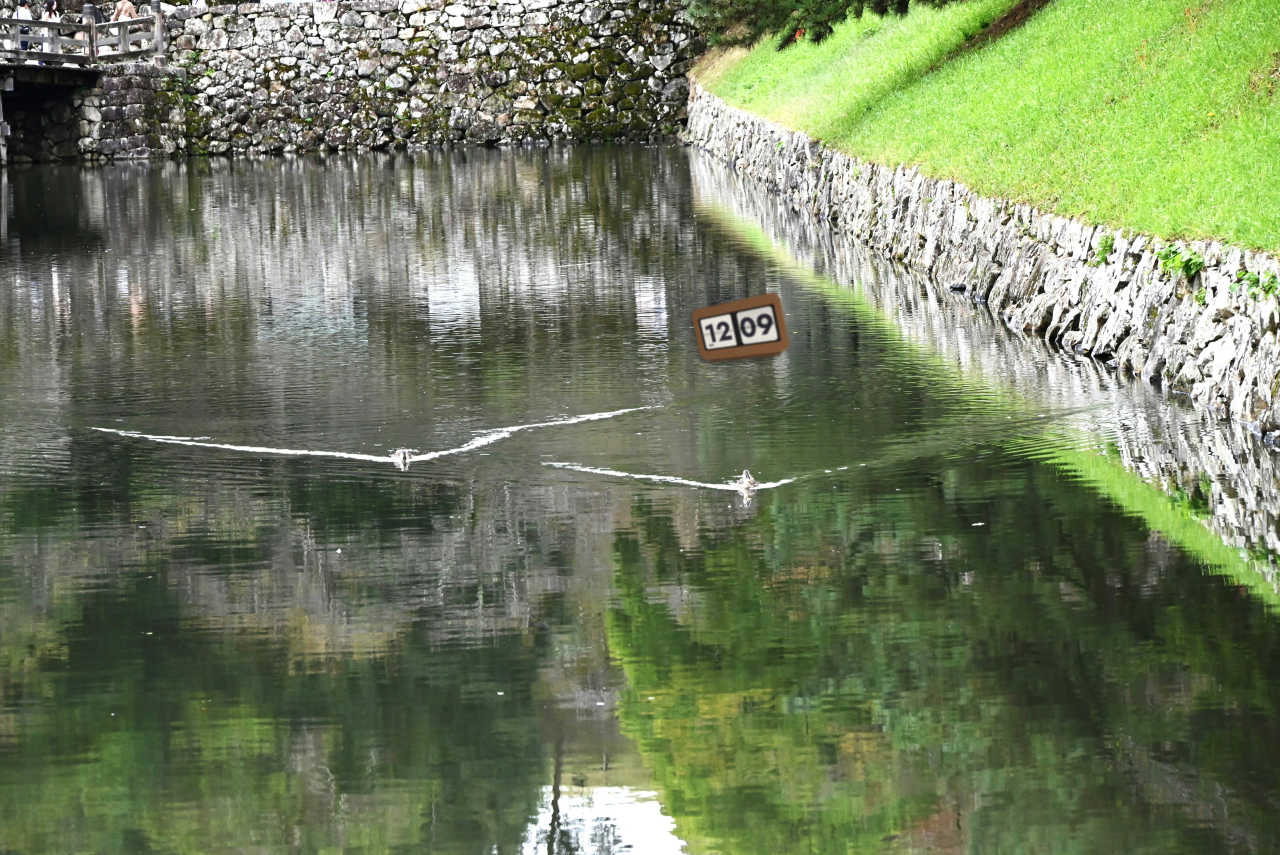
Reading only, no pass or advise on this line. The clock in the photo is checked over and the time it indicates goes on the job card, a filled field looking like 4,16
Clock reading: 12,09
